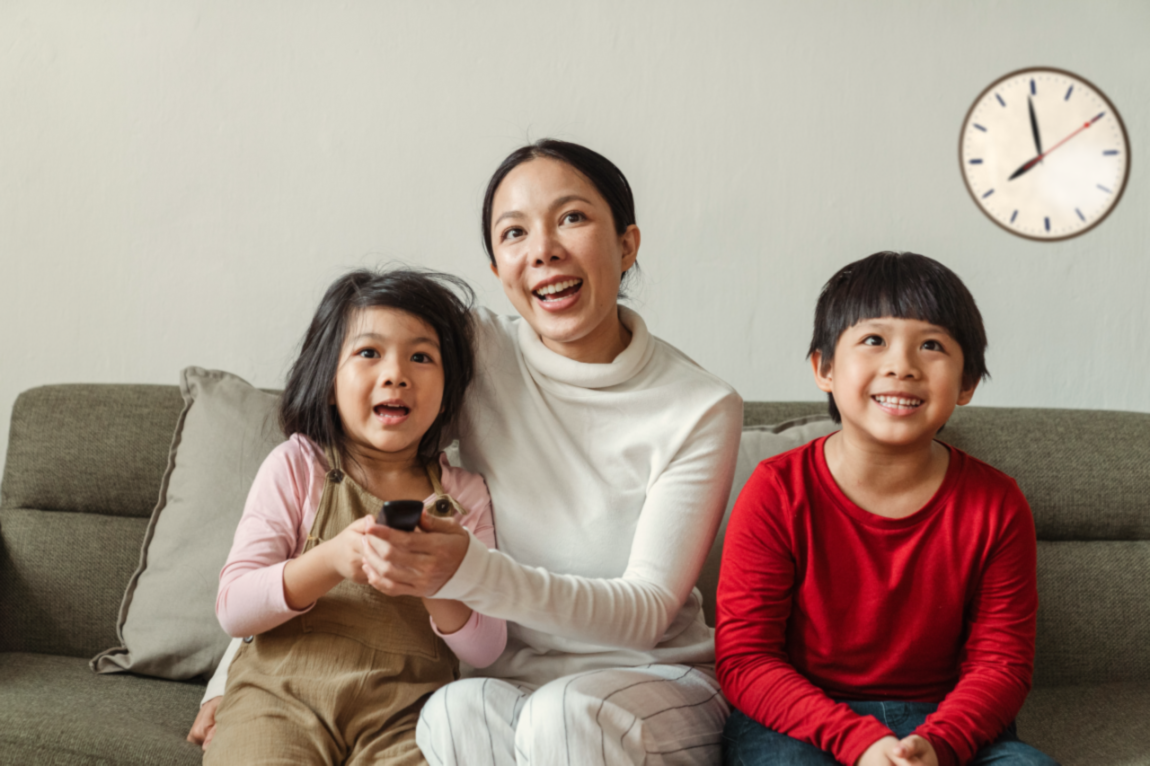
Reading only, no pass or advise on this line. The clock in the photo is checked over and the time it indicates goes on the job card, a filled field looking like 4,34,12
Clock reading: 7,59,10
